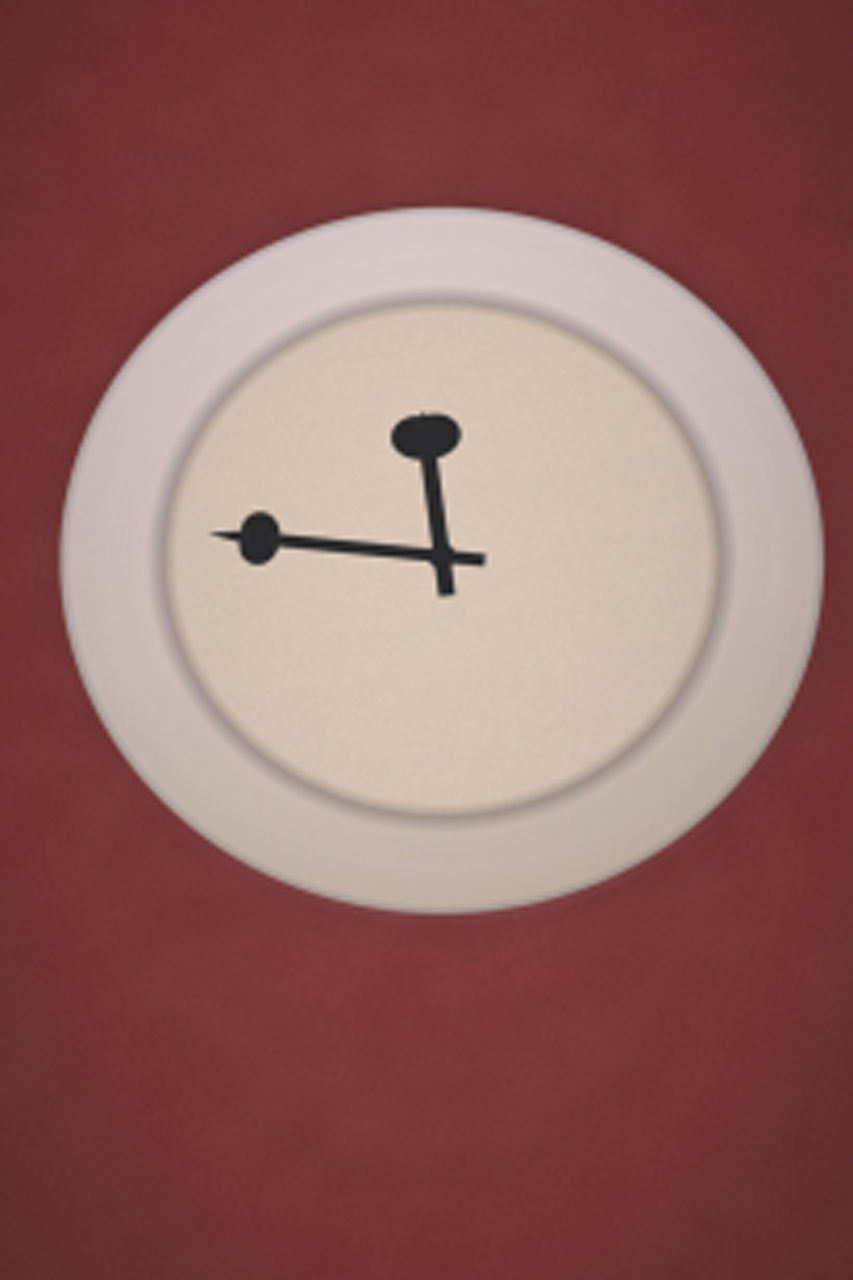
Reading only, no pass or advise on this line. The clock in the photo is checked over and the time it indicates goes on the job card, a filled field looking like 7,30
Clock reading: 11,46
